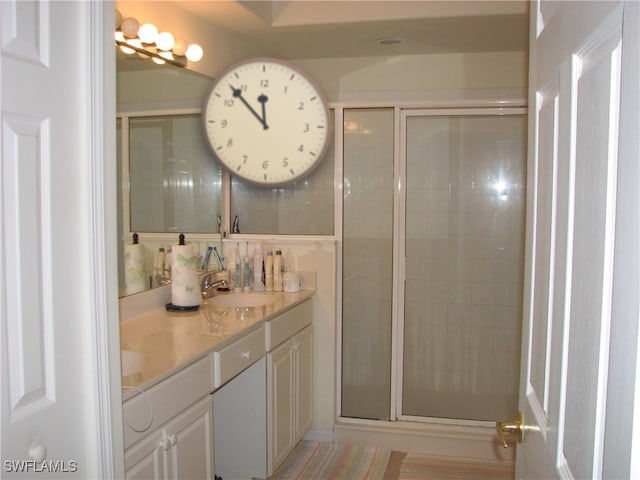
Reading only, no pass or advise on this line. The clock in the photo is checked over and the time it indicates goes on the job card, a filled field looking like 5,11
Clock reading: 11,53
